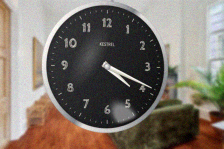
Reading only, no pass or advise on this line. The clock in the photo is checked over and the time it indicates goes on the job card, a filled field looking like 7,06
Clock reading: 4,19
